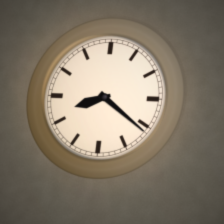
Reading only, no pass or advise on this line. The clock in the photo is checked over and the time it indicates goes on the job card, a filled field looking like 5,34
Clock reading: 8,21
